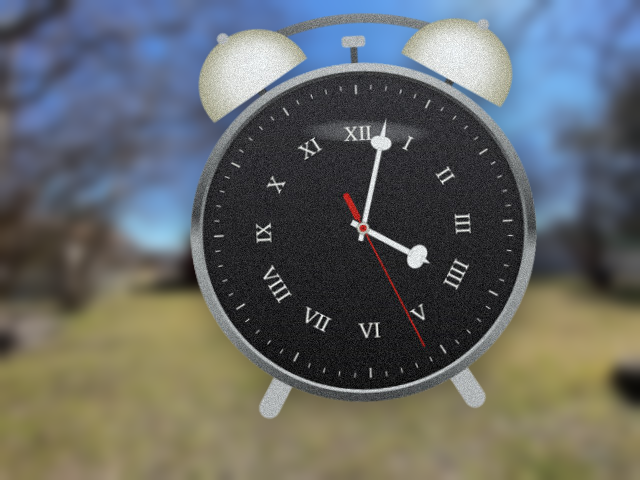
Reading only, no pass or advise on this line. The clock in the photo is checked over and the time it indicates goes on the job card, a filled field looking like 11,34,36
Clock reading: 4,02,26
